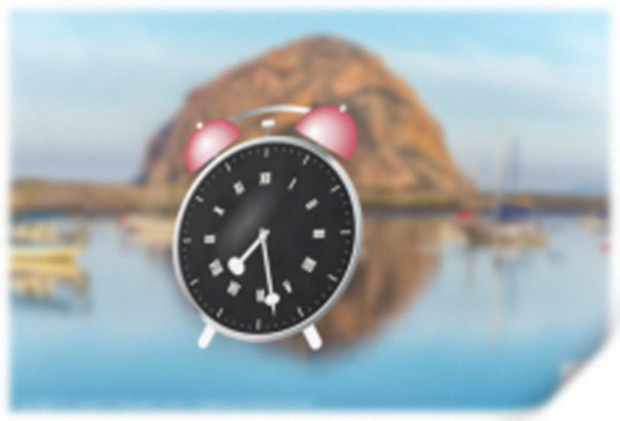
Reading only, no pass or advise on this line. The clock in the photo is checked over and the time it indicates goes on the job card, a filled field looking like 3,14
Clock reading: 7,28
